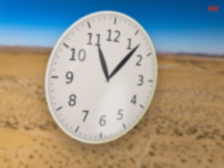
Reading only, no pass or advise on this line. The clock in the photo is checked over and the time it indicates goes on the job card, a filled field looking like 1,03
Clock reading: 11,07
